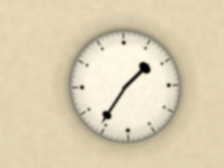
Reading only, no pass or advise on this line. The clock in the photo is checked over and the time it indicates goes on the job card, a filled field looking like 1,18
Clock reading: 1,36
